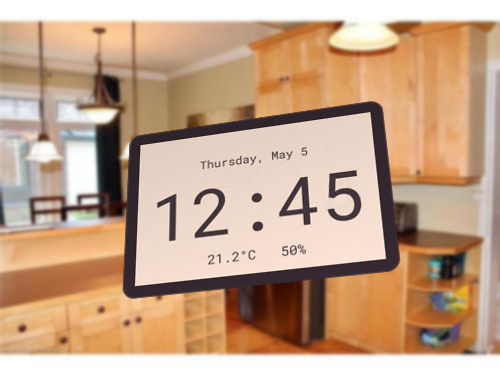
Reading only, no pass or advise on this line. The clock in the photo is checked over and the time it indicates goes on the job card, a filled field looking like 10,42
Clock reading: 12,45
